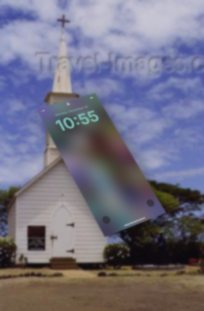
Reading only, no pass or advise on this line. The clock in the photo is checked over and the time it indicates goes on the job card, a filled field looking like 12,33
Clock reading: 10,55
